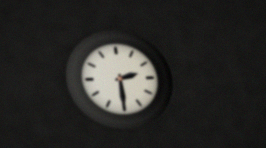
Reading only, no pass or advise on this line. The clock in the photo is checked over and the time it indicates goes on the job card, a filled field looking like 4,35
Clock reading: 2,30
